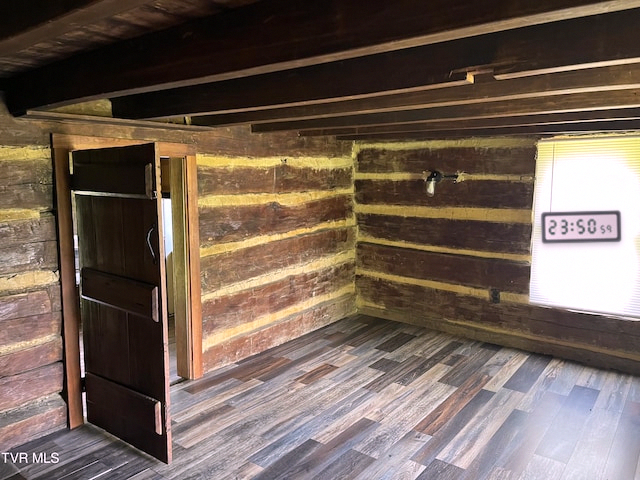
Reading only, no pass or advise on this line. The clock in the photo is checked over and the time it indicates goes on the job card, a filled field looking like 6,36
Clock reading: 23,50
